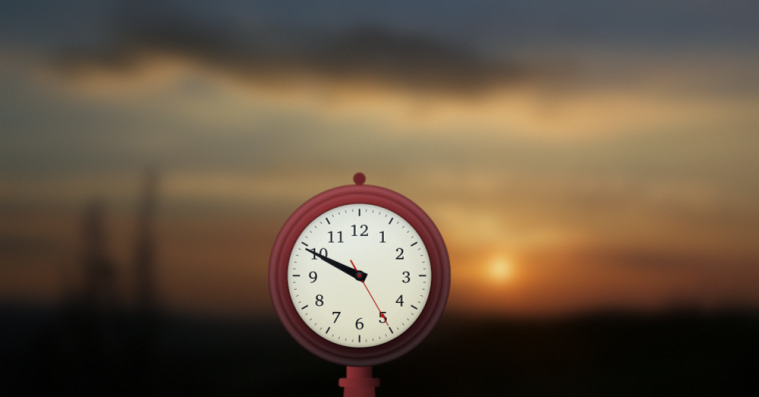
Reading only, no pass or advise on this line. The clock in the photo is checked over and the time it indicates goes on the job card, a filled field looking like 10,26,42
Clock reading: 9,49,25
